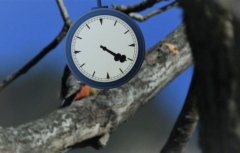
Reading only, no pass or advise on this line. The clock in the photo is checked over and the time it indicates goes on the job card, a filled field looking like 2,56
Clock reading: 4,21
